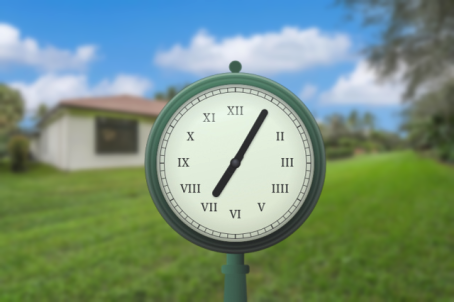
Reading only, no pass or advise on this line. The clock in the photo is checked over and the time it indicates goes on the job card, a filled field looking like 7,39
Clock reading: 7,05
